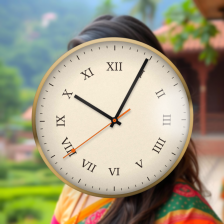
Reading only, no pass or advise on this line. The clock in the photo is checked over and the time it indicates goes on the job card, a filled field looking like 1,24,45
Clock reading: 10,04,39
